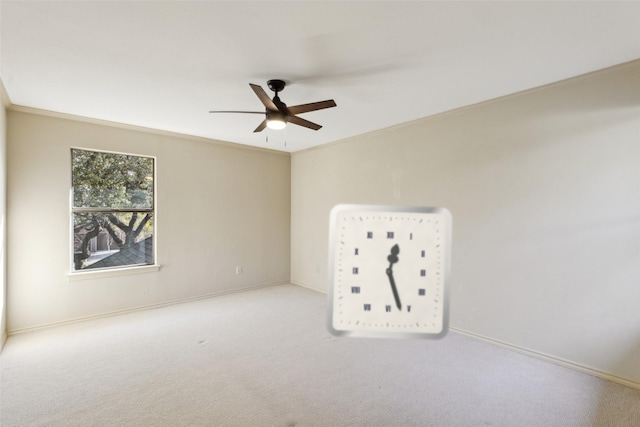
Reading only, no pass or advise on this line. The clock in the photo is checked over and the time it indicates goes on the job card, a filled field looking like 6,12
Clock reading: 12,27
